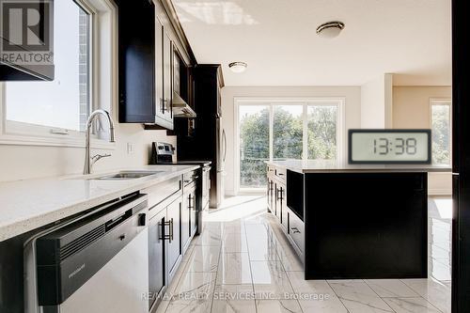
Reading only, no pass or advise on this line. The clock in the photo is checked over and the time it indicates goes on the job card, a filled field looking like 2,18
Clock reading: 13,38
